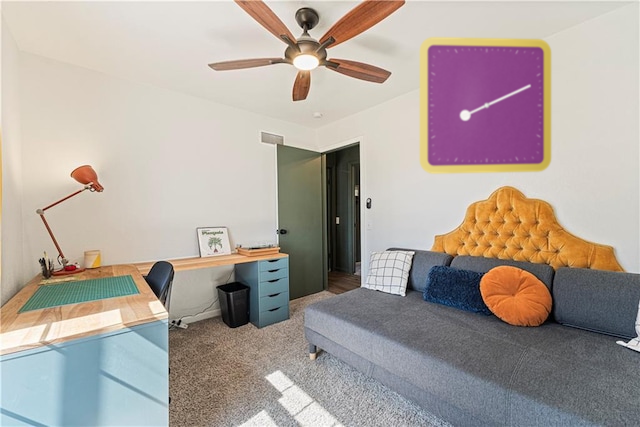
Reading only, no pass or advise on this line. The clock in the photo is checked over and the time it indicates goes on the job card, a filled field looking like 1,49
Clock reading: 8,11
